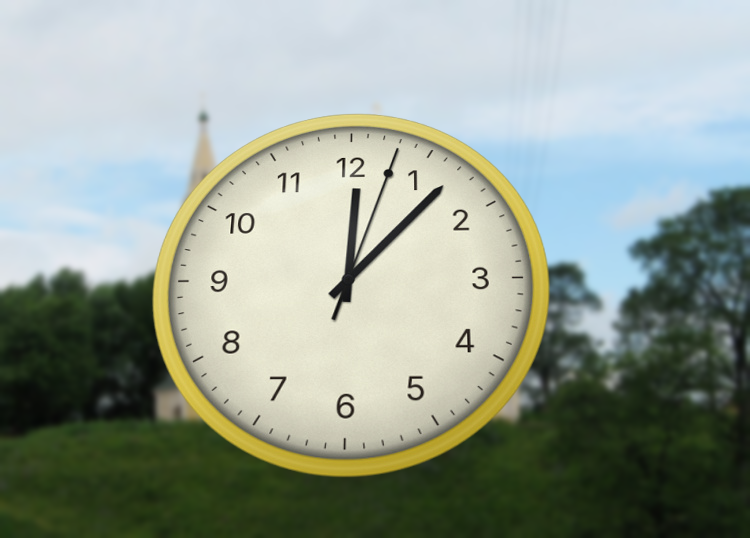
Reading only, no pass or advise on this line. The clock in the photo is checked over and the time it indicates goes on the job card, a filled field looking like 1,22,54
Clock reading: 12,07,03
